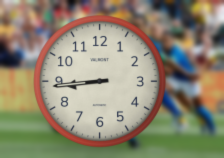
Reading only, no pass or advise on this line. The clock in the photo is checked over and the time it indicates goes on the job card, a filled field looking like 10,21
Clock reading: 8,44
